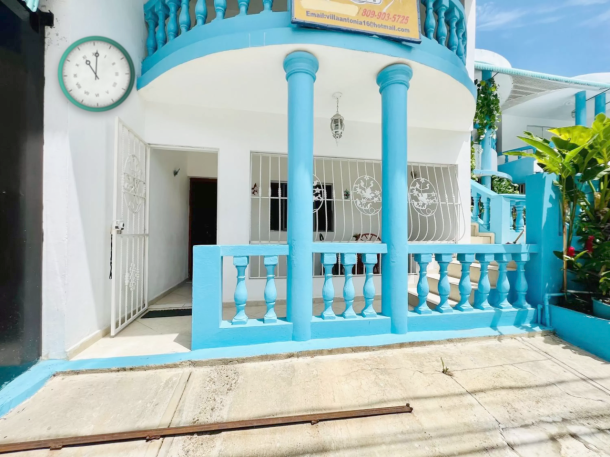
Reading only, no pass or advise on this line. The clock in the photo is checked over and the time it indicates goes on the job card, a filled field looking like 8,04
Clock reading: 11,01
